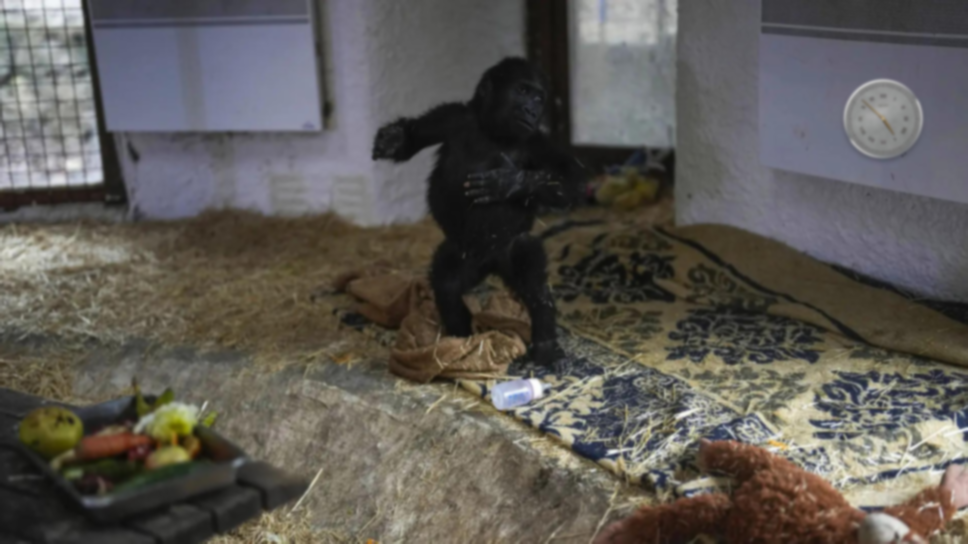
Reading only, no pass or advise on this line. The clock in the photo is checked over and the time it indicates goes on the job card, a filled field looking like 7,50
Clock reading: 4,52
